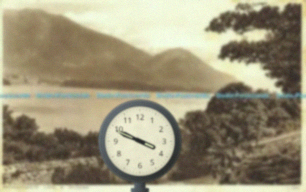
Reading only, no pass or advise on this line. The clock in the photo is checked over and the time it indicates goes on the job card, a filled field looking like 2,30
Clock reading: 3,49
